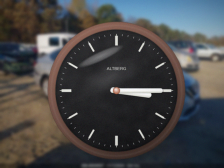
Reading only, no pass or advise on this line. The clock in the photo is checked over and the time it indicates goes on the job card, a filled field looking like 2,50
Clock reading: 3,15
